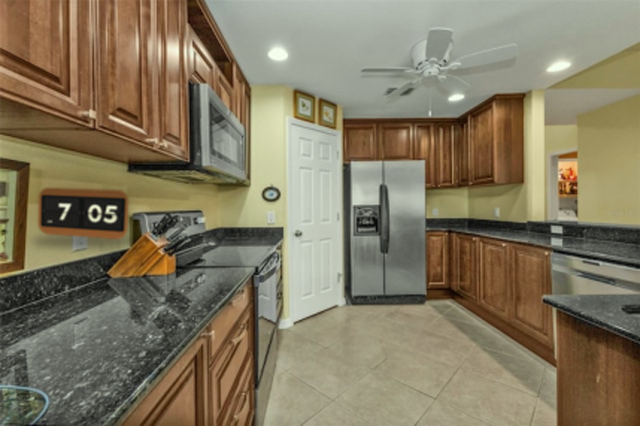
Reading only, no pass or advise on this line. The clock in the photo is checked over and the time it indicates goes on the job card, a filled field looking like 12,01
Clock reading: 7,05
